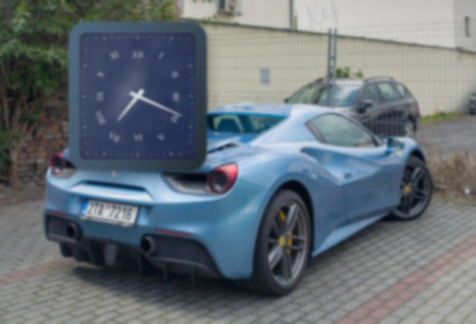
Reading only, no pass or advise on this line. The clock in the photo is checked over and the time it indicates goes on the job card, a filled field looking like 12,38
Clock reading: 7,19
